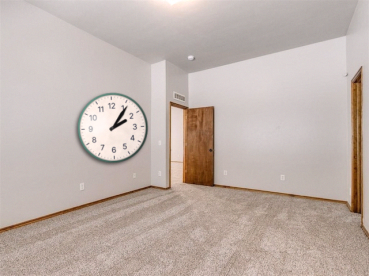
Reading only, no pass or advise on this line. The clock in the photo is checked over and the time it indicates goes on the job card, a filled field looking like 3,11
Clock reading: 2,06
